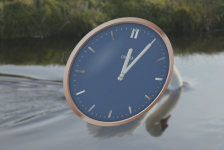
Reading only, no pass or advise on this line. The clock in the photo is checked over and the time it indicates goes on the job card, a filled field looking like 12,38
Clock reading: 12,05
